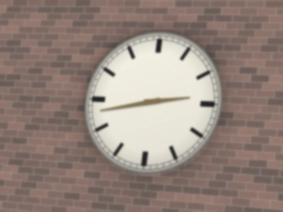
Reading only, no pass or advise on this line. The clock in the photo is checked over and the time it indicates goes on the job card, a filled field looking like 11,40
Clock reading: 2,43
